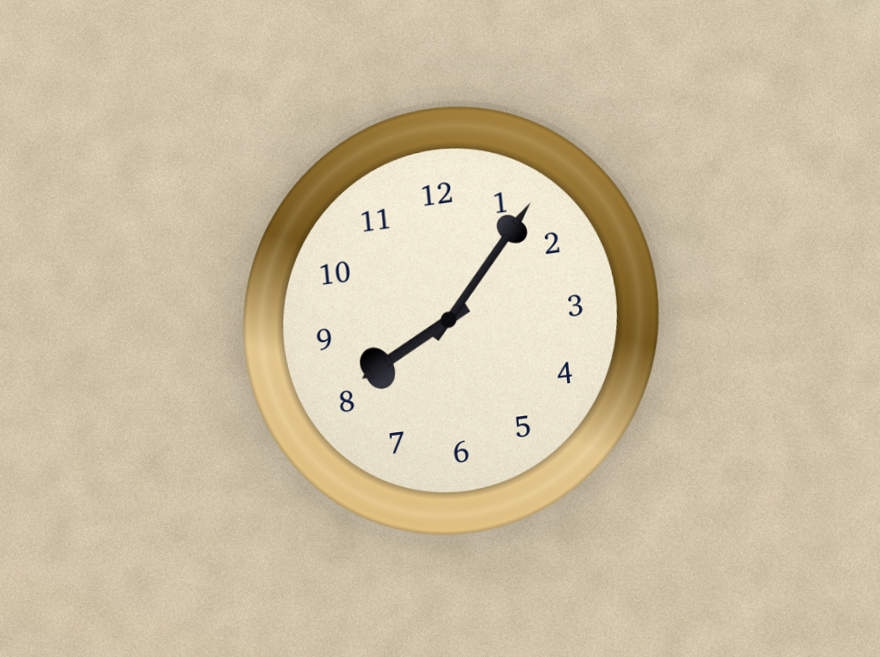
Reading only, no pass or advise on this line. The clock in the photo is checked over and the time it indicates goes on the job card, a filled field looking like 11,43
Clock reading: 8,07
